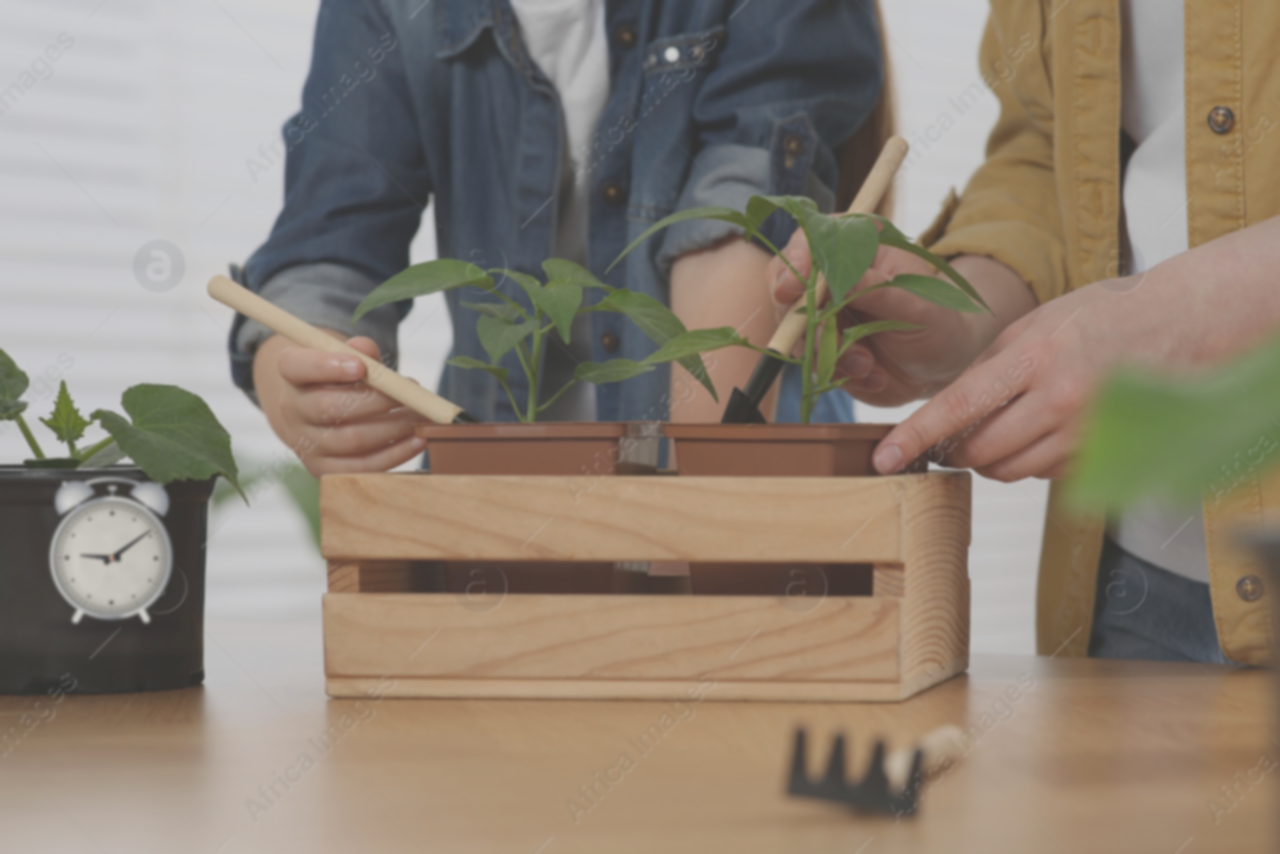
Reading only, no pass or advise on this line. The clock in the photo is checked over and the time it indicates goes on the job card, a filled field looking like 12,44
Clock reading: 9,09
